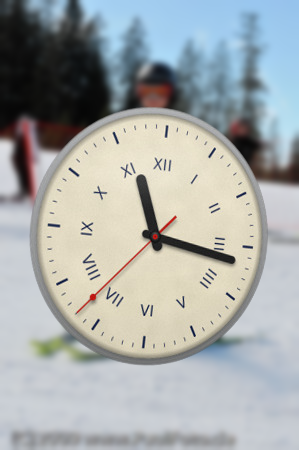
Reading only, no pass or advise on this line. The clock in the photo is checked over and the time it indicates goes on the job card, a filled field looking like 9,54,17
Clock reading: 11,16,37
